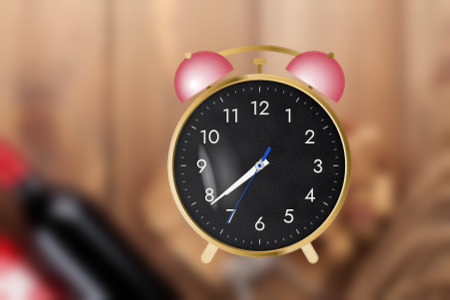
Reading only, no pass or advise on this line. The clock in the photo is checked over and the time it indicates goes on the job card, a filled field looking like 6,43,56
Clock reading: 7,38,35
